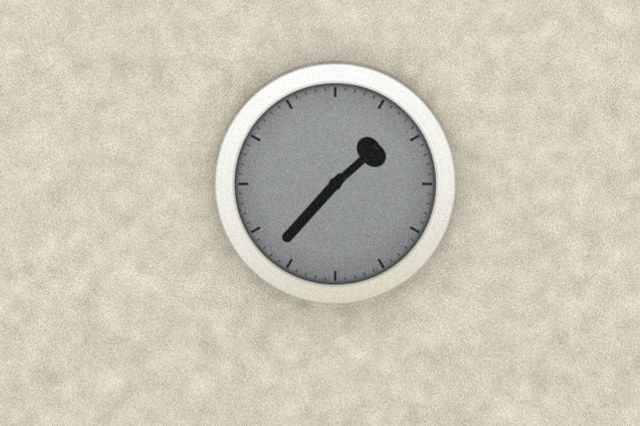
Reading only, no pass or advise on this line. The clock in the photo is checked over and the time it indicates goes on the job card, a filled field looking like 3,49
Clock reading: 1,37
